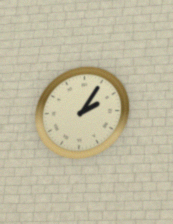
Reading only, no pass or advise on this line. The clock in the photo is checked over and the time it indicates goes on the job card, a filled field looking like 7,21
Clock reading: 2,05
